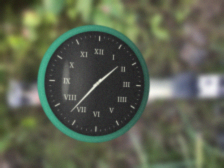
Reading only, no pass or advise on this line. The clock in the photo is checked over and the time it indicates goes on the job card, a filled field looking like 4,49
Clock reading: 1,37
